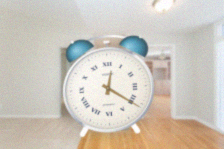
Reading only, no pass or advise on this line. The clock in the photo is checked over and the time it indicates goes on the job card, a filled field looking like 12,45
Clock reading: 12,21
